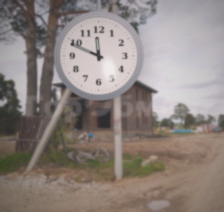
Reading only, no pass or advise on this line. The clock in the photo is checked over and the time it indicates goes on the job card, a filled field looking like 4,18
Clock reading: 11,49
